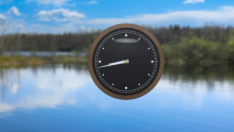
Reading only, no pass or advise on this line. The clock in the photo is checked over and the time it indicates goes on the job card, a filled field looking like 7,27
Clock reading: 8,43
